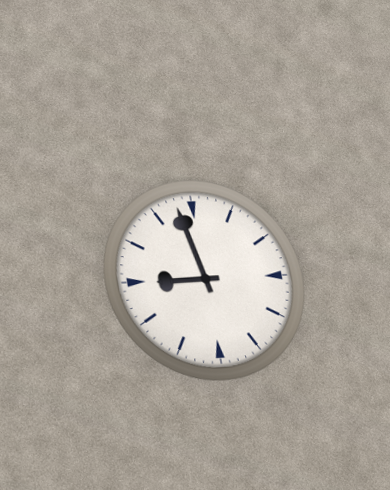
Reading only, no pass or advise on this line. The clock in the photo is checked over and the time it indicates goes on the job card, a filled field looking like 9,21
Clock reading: 8,58
